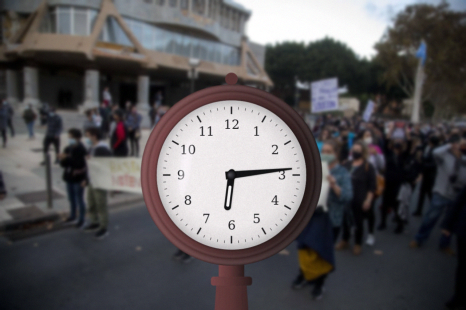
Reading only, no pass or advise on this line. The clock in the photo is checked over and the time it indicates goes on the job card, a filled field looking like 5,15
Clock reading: 6,14
